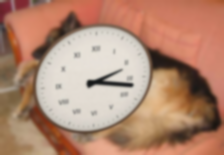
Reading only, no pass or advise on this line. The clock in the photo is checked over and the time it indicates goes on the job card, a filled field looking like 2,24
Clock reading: 2,17
